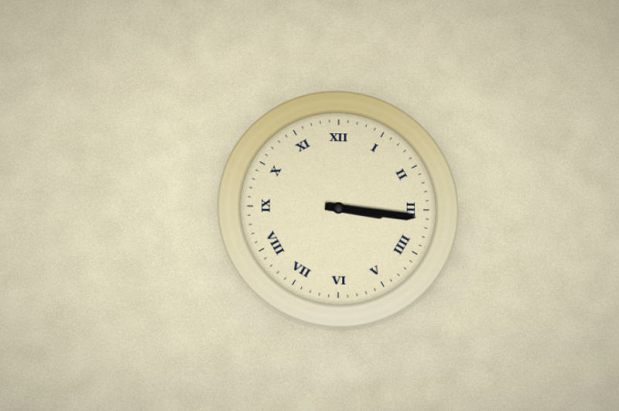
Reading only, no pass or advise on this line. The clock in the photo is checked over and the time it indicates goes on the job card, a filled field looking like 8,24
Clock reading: 3,16
